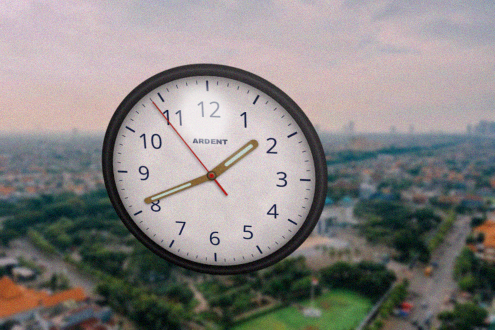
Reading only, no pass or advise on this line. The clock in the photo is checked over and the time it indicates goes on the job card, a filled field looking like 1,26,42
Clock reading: 1,40,54
